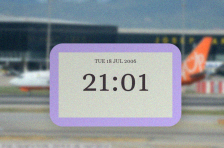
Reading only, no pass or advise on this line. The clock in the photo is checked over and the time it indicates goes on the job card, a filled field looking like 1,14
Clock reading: 21,01
